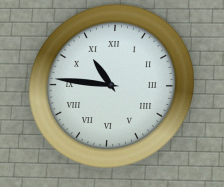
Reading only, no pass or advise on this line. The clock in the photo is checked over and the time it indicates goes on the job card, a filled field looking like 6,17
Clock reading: 10,46
